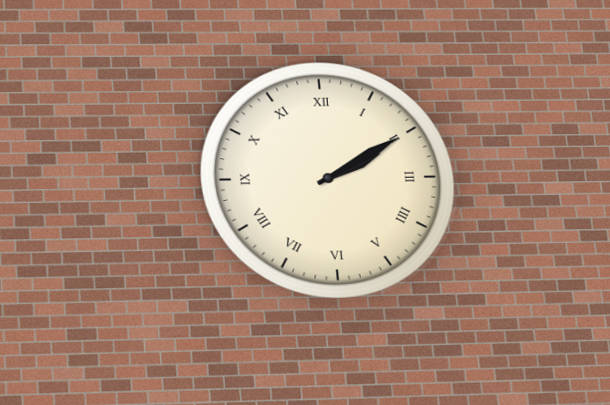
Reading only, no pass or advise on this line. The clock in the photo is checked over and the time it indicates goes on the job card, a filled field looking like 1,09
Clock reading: 2,10
